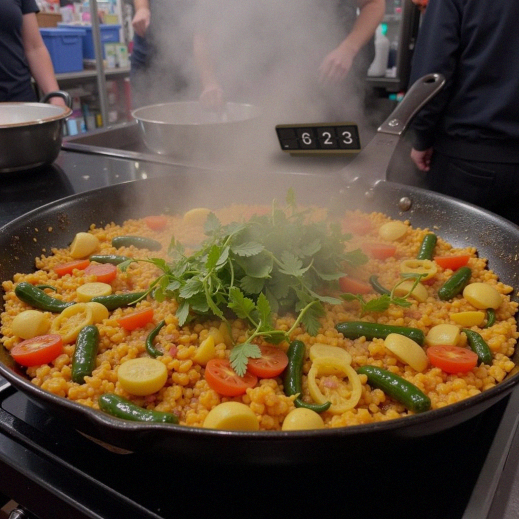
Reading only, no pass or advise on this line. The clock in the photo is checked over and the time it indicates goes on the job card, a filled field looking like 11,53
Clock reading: 6,23
